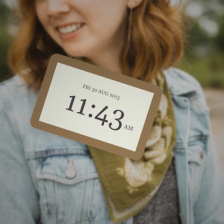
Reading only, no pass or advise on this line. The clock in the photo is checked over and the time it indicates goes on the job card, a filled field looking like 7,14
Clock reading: 11,43
